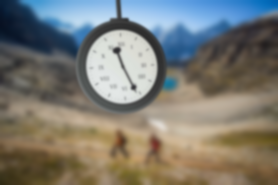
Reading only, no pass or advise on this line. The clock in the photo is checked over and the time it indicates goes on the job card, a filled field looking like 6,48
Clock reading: 11,26
